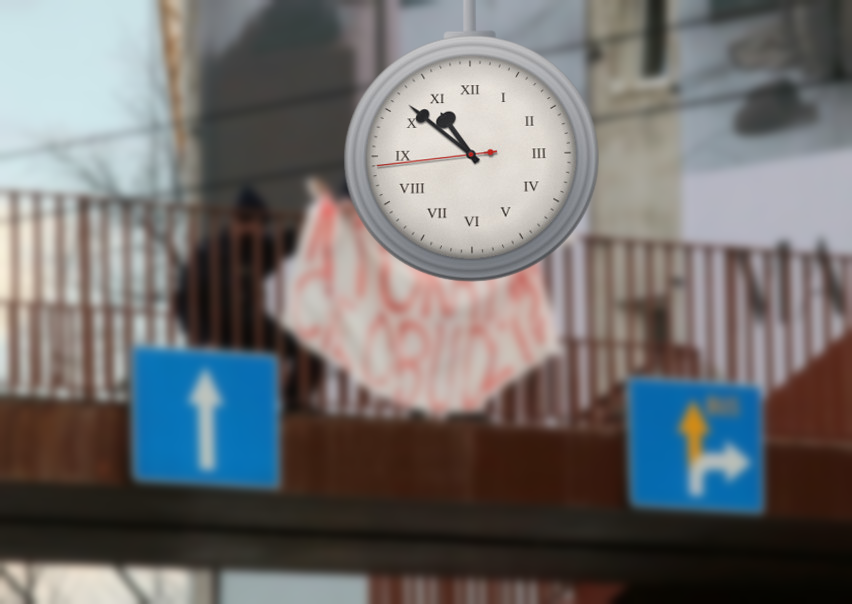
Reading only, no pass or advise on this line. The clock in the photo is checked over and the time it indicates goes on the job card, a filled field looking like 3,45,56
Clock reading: 10,51,44
